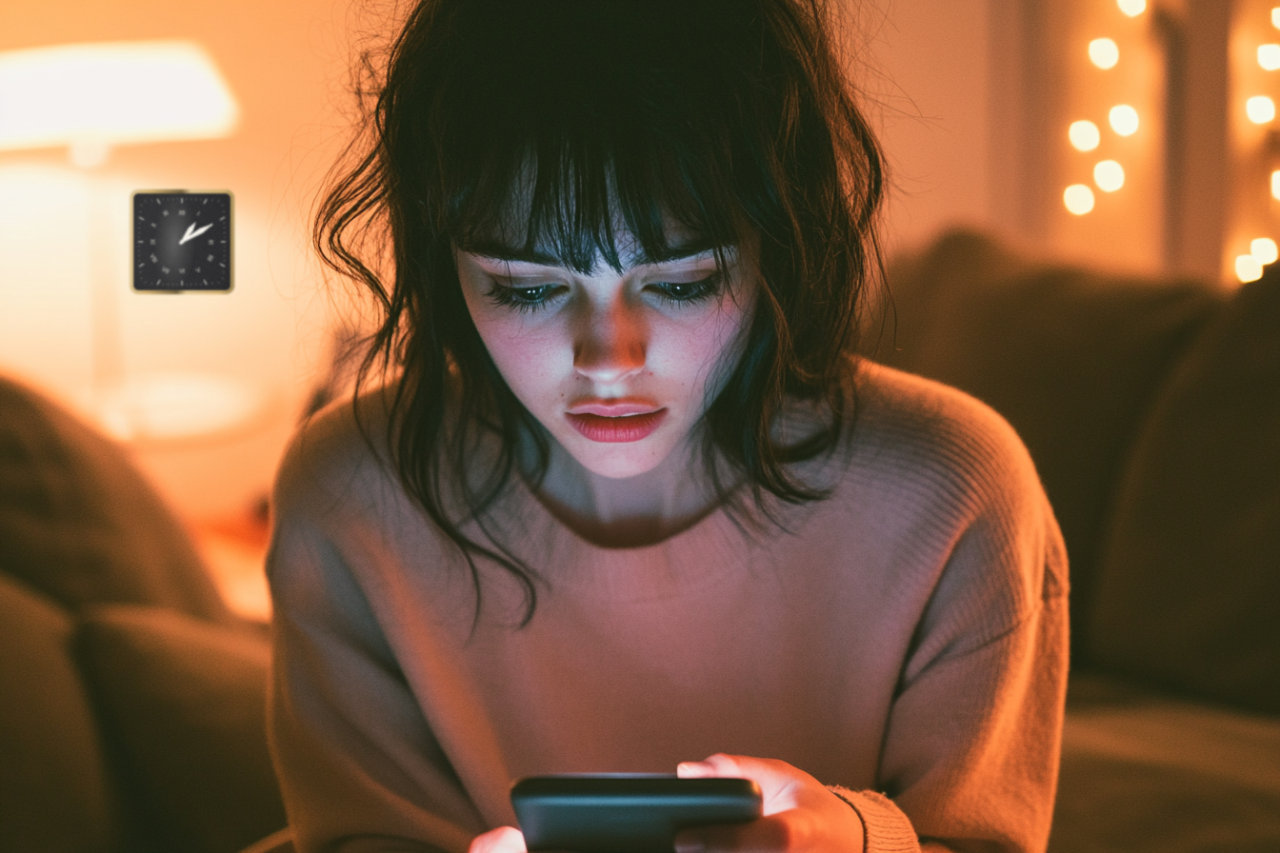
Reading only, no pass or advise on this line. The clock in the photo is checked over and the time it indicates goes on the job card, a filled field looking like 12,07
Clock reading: 1,10
